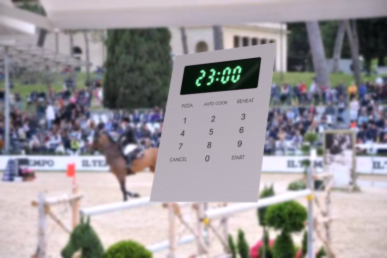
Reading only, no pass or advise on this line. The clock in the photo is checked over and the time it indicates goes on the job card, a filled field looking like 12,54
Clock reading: 23,00
